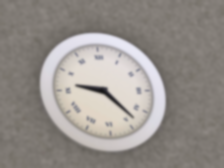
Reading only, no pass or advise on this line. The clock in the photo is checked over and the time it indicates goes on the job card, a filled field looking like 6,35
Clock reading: 9,23
